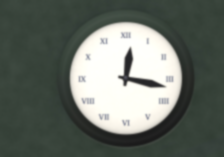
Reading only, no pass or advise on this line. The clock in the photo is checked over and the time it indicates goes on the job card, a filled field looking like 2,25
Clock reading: 12,17
